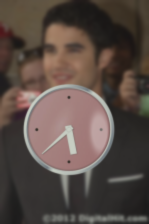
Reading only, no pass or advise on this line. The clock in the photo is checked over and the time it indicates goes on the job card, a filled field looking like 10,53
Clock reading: 5,38
